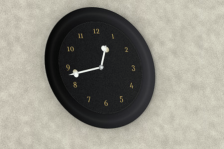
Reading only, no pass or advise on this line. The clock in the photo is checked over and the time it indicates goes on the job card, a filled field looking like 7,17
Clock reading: 12,43
